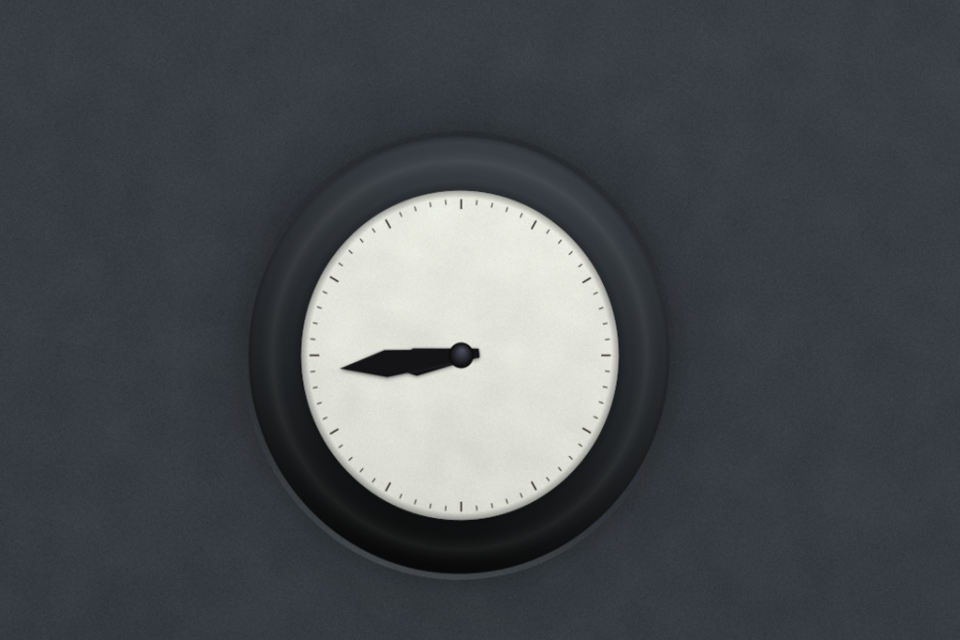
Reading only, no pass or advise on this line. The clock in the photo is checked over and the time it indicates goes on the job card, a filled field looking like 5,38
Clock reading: 8,44
